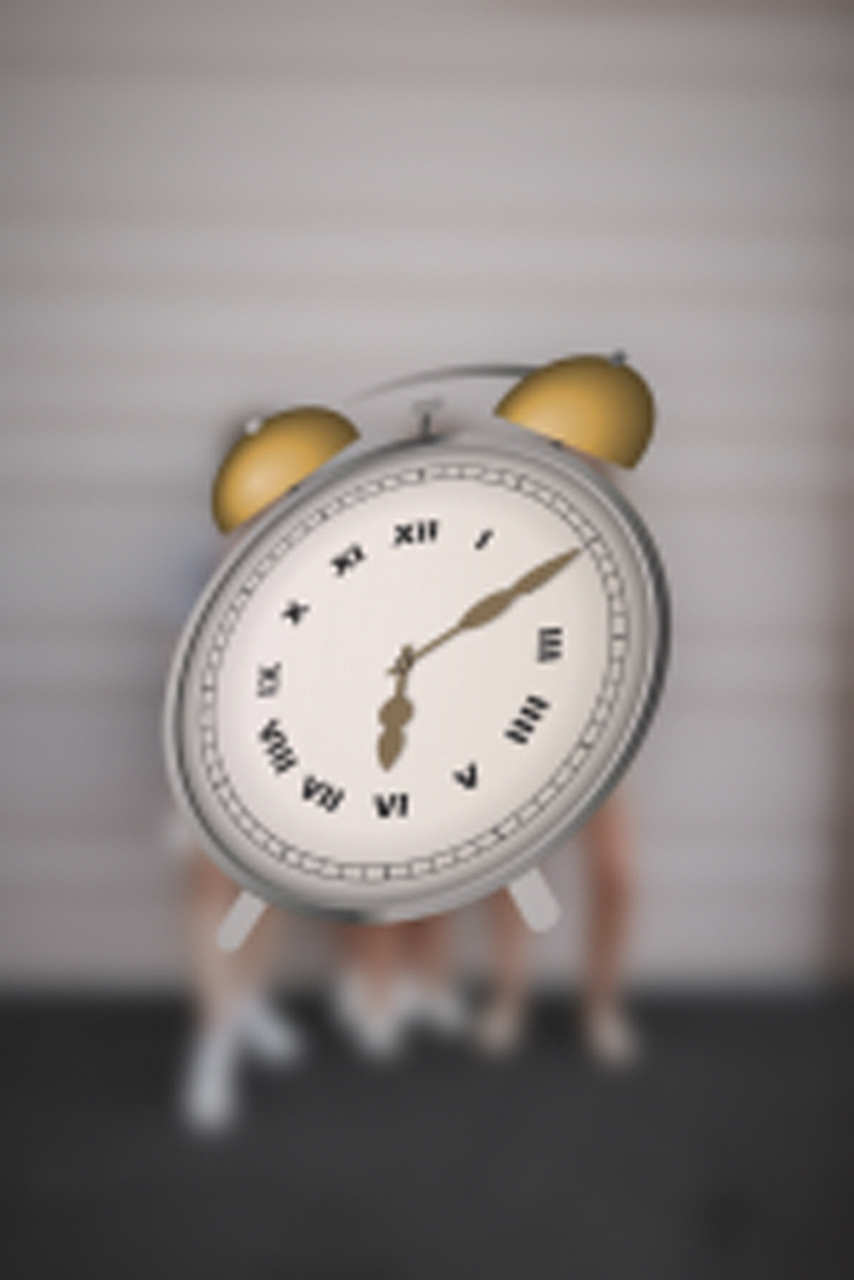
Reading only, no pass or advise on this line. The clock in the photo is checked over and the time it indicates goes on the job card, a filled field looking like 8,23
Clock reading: 6,10
